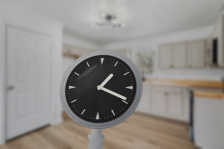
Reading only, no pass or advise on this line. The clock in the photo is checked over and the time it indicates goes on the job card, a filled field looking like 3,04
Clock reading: 1,19
